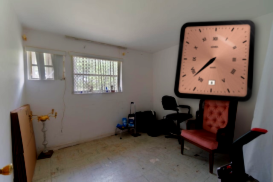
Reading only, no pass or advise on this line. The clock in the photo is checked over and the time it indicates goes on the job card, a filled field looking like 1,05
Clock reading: 7,38
